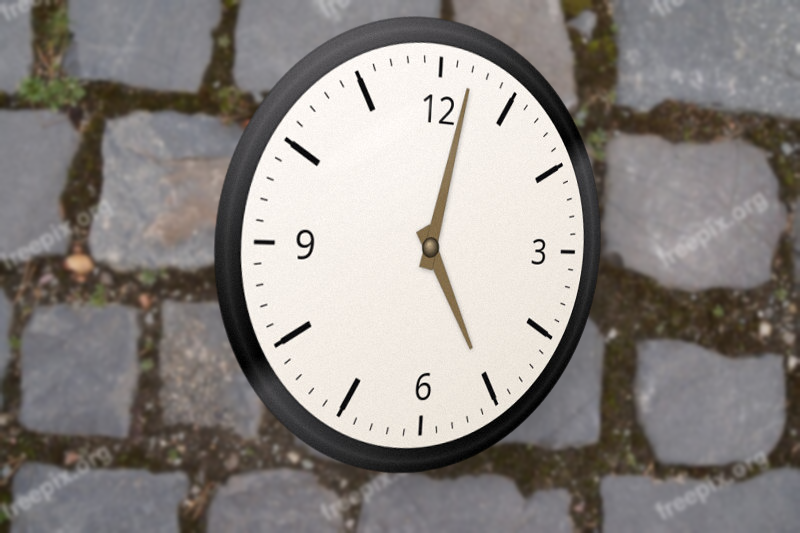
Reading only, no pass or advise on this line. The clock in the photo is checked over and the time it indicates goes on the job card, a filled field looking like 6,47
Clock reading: 5,02
